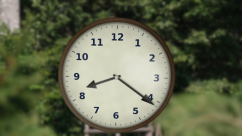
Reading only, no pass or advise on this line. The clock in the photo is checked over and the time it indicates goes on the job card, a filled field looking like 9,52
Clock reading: 8,21
